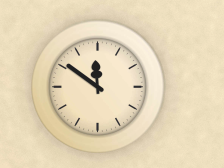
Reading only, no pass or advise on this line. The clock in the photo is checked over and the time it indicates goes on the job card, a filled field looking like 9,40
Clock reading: 11,51
